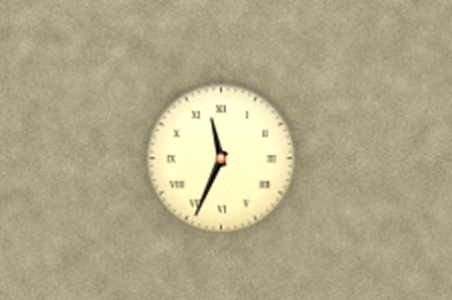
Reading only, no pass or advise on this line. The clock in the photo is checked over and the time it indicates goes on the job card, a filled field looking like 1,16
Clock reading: 11,34
